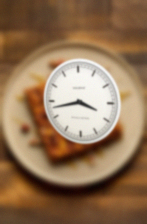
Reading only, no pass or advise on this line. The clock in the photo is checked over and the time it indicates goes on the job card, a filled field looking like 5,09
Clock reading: 3,43
